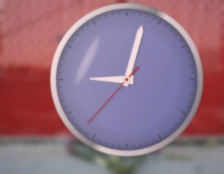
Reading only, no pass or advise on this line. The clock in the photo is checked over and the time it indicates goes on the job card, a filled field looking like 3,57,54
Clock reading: 9,02,37
